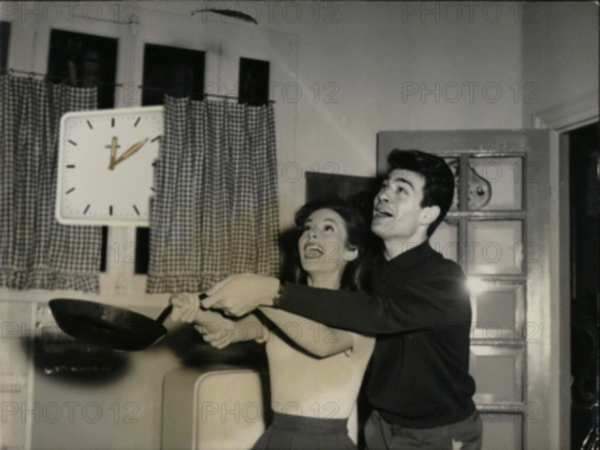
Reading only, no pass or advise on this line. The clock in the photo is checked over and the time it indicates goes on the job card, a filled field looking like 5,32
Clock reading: 12,09
